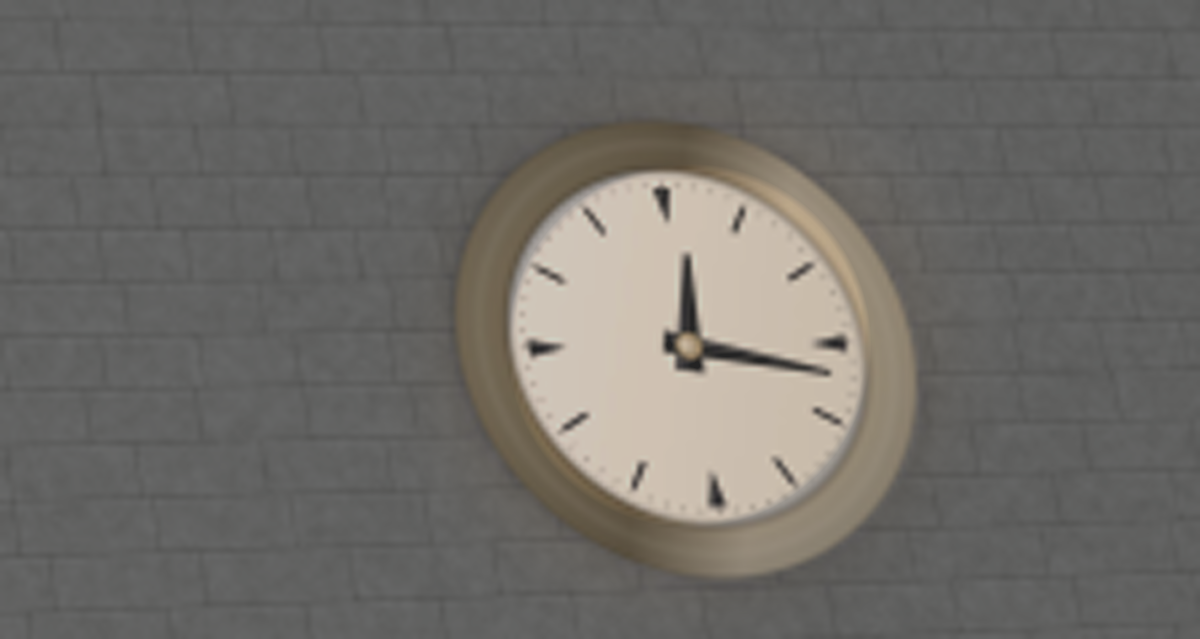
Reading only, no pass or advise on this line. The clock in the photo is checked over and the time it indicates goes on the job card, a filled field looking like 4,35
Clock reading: 12,17
